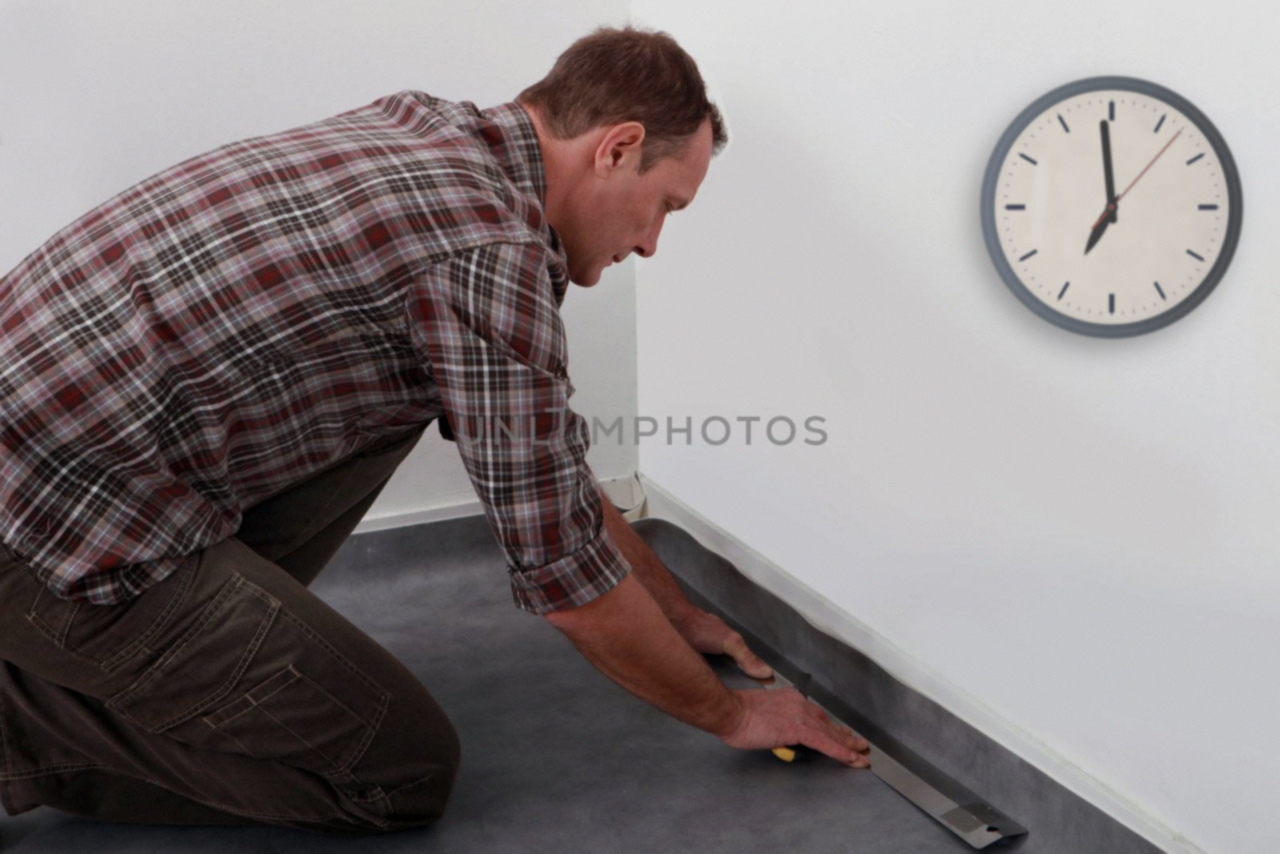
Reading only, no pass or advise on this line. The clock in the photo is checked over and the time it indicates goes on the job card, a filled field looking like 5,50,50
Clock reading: 6,59,07
